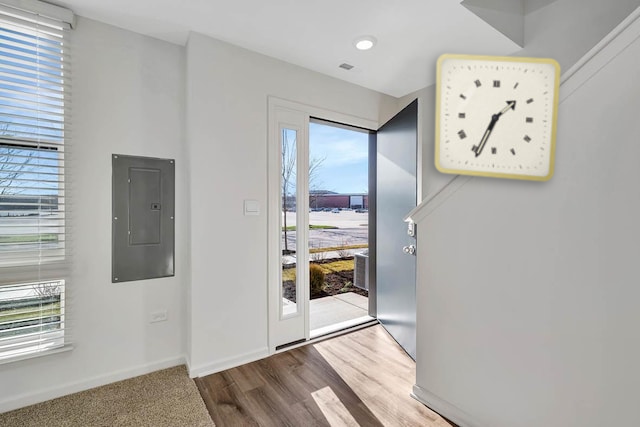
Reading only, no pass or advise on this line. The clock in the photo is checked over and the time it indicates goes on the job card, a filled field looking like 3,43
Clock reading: 1,34
